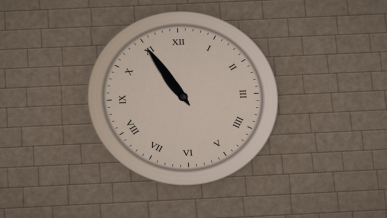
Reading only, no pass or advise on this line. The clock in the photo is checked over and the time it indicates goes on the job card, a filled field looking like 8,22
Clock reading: 10,55
